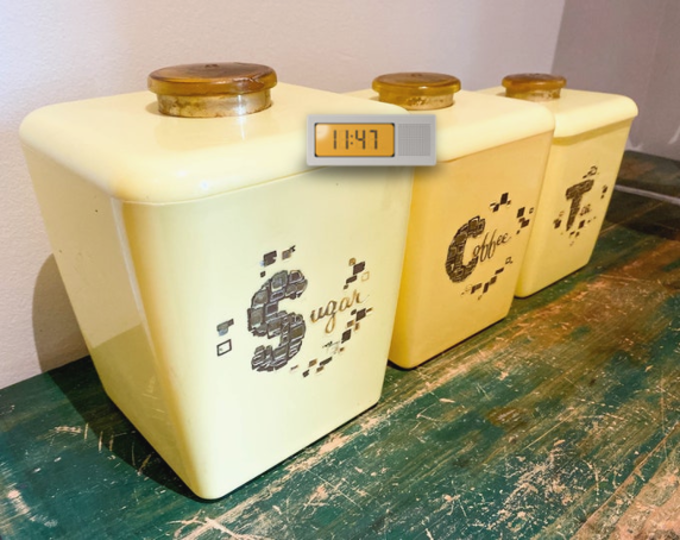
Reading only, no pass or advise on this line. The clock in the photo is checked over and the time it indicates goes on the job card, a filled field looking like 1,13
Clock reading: 11,47
